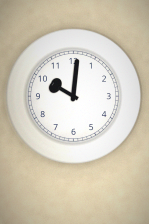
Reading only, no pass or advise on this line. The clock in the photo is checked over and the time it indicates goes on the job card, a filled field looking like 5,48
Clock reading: 10,01
